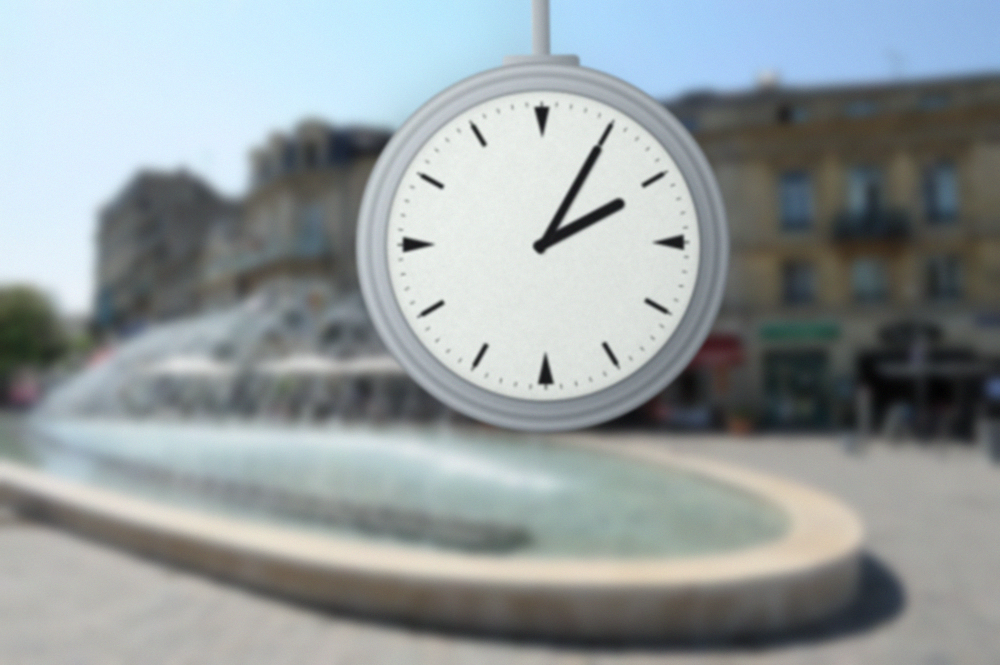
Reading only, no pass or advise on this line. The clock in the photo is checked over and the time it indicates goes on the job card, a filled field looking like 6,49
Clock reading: 2,05
